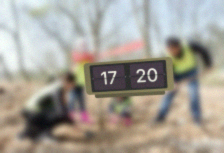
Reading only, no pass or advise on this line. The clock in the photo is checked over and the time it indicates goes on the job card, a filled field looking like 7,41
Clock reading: 17,20
